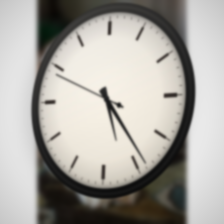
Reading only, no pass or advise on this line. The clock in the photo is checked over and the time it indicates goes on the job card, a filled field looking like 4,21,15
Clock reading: 5,23,49
